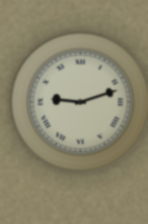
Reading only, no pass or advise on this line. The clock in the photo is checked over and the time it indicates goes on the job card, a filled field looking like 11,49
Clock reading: 9,12
